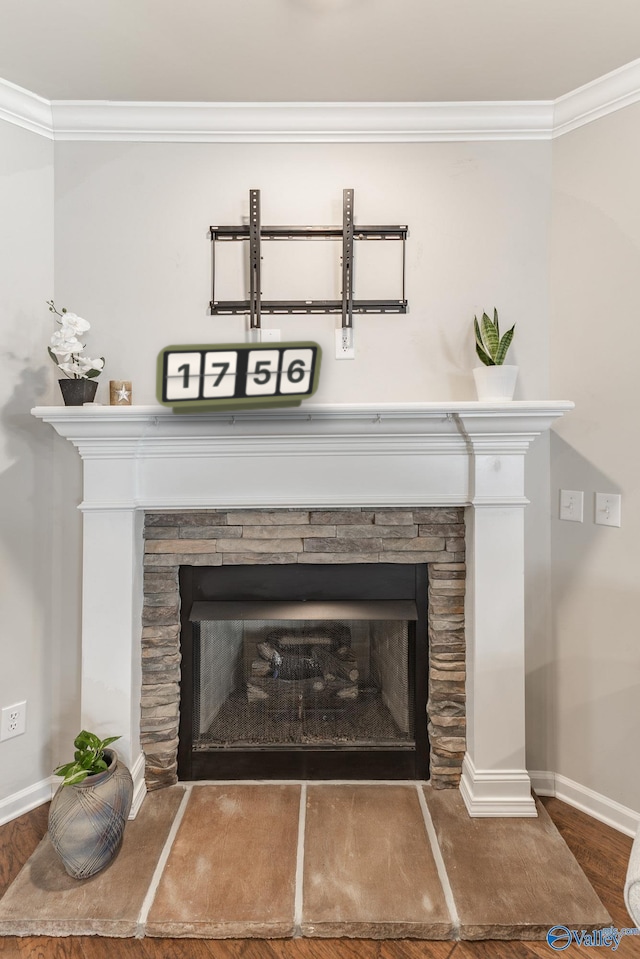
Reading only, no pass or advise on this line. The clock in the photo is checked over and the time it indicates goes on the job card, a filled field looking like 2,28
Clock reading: 17,56
